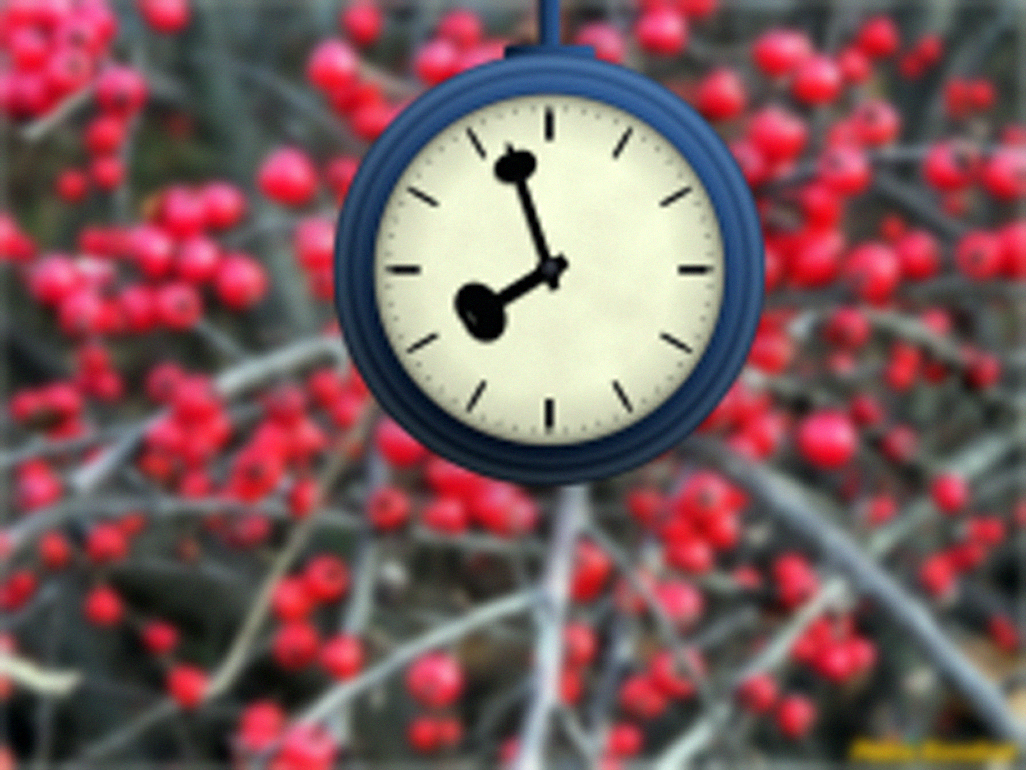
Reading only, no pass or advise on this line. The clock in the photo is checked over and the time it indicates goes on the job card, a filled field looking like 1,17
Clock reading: 7,57
